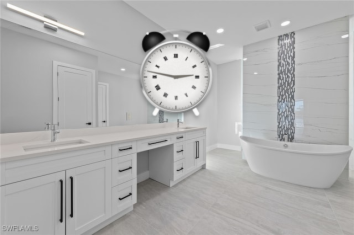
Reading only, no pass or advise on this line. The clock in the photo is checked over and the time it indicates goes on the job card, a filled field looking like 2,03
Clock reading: 2,47
